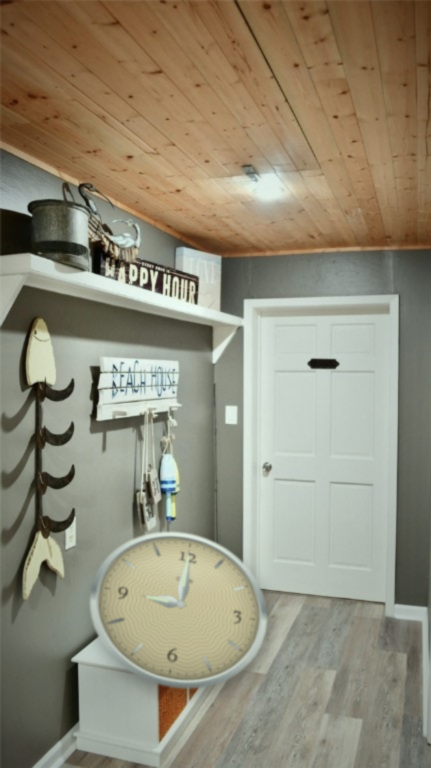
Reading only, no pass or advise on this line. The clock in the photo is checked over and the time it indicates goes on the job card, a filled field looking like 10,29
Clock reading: 9,00
